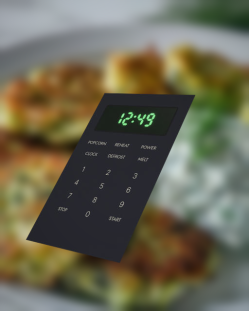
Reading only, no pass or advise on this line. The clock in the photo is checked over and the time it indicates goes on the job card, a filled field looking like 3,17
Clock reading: 12,49
